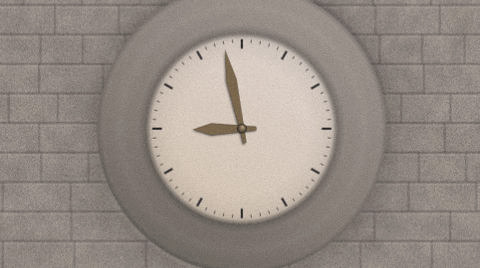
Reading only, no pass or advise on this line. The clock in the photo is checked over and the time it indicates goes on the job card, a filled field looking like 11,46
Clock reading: 8,58
